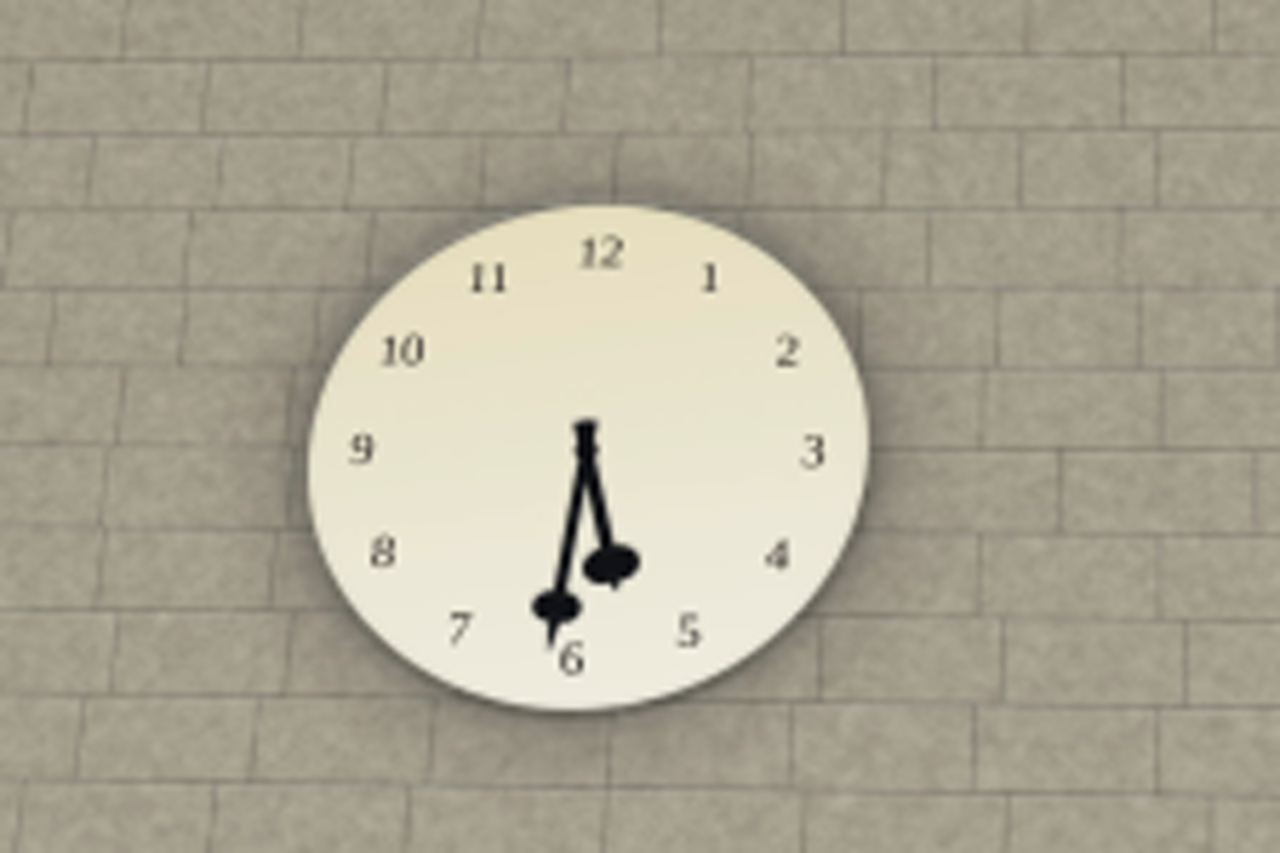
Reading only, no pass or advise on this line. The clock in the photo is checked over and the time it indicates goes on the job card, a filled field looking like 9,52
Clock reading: 5,31
